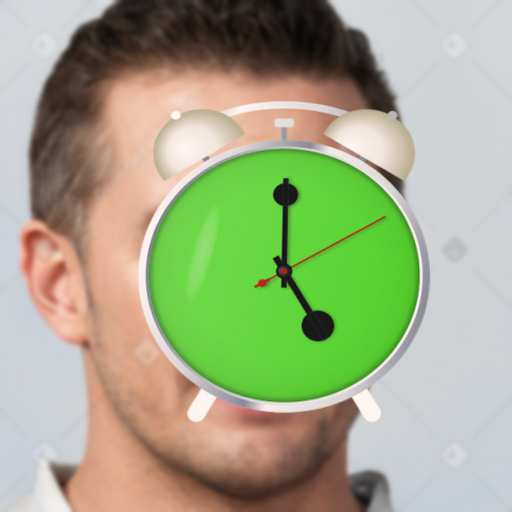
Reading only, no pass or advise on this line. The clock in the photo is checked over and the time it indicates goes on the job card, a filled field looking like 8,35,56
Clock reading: 5,00,10
